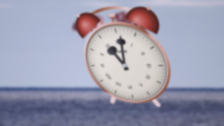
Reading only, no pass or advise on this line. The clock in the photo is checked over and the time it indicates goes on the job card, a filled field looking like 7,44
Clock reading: 11,01
